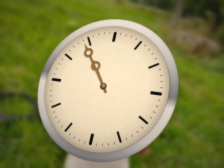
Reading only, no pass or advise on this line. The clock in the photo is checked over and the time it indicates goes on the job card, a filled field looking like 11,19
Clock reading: 10,54
